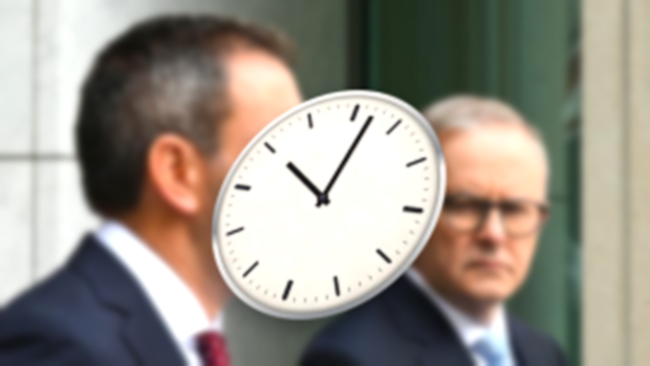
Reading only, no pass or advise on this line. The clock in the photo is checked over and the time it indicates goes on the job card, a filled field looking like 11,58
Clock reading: 10,02
